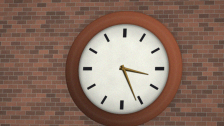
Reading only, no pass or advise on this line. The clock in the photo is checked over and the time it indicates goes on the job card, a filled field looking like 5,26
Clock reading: 3,26
